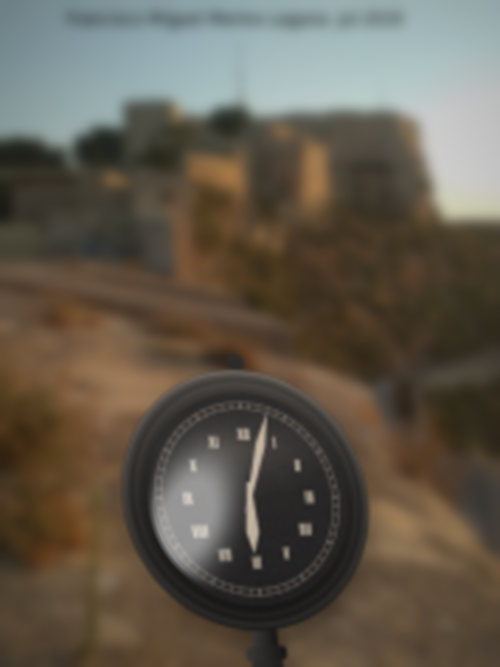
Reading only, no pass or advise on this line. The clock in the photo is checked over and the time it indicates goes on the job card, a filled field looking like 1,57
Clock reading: 6,03
